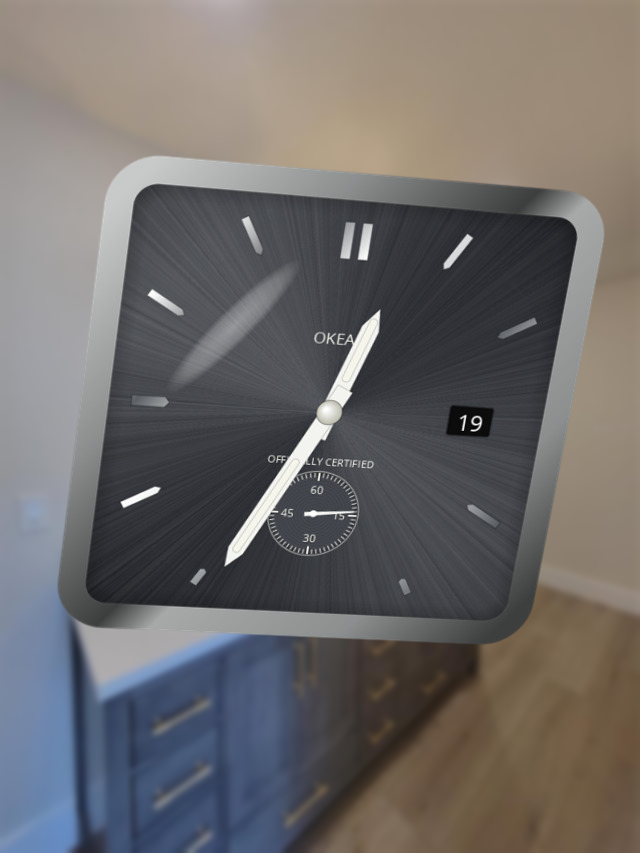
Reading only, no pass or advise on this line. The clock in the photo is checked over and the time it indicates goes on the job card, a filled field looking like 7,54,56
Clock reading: 12,34,14
